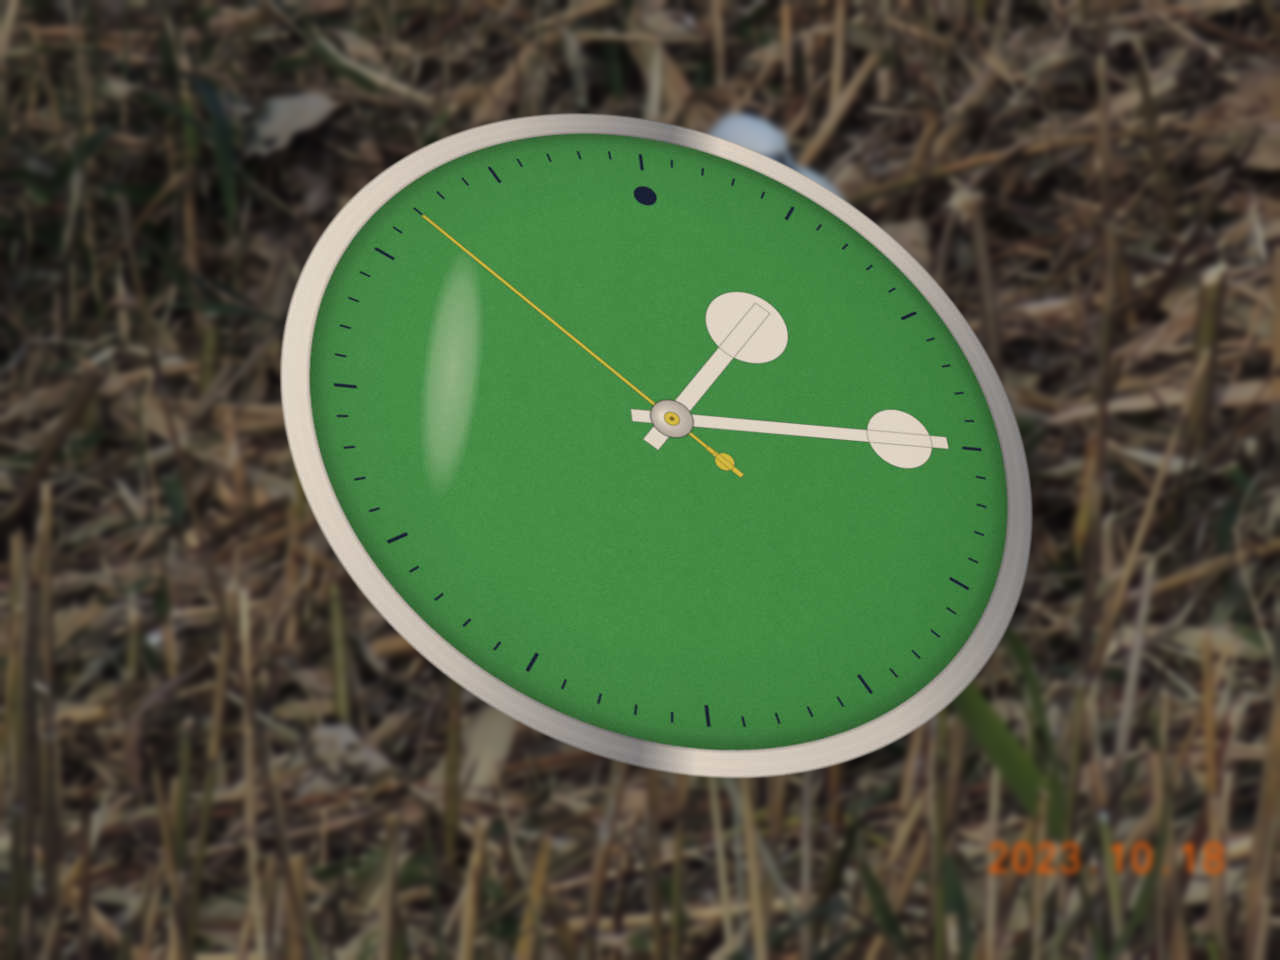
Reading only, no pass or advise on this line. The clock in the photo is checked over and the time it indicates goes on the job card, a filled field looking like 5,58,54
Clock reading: 1,14,52
